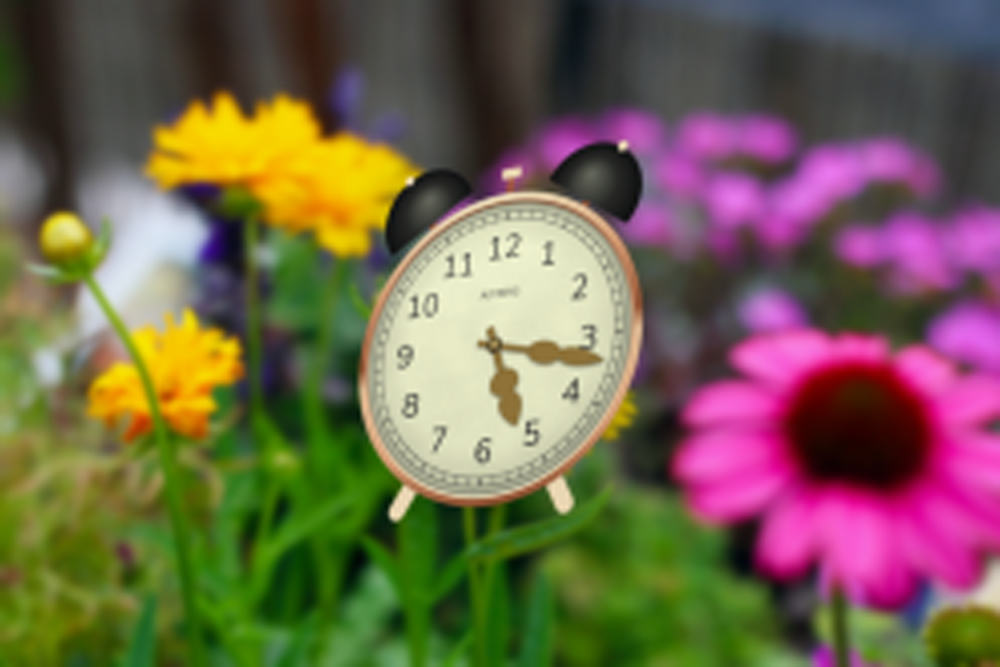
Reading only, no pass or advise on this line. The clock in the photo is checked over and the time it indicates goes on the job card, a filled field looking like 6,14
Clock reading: 5,17
